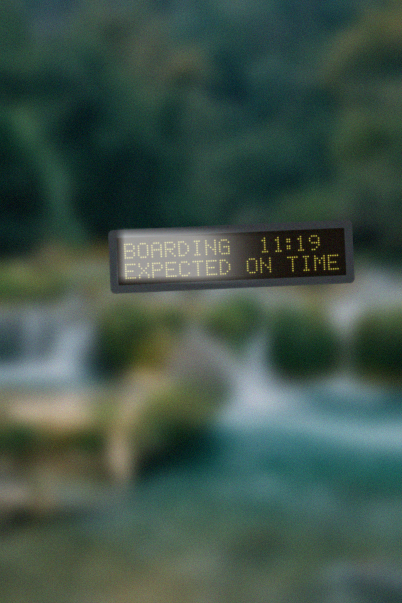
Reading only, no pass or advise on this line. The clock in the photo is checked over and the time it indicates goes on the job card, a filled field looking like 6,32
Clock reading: 11,19
